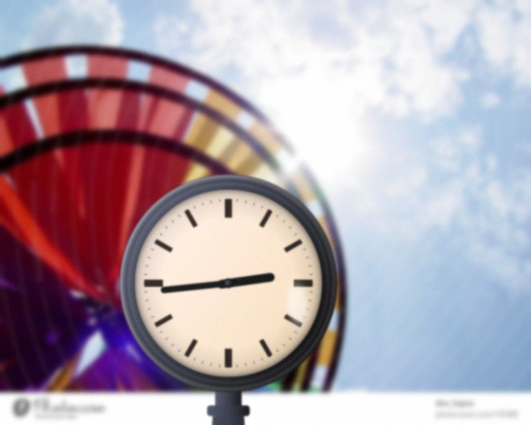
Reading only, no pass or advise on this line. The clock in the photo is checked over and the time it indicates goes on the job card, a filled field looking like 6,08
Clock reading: 2,44
